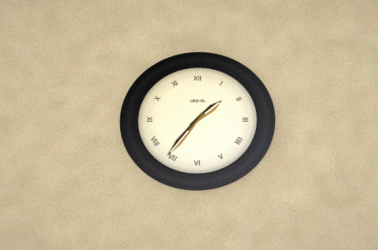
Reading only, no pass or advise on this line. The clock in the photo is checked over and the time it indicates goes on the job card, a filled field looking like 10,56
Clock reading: 1,36
